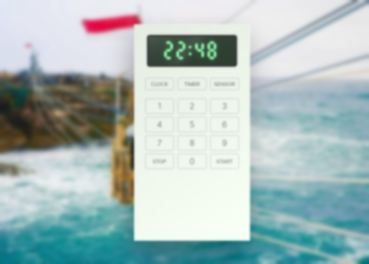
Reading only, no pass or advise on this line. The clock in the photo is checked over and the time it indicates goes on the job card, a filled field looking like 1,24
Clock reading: 22,48
